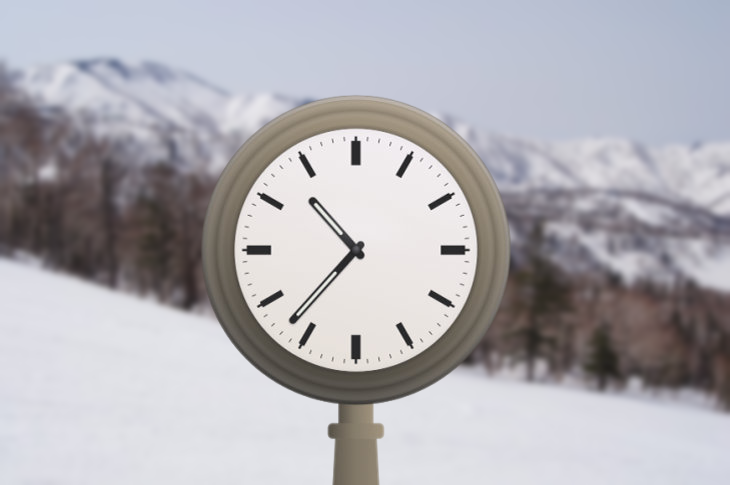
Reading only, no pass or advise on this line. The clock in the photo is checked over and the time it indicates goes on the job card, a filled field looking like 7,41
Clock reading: 10,37
